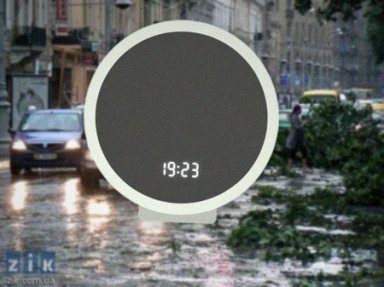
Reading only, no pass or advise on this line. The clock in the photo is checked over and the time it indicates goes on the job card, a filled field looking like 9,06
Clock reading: 19,23
